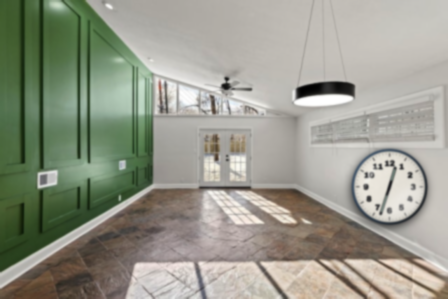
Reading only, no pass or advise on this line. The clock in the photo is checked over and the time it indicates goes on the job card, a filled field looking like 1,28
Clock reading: 12,33
